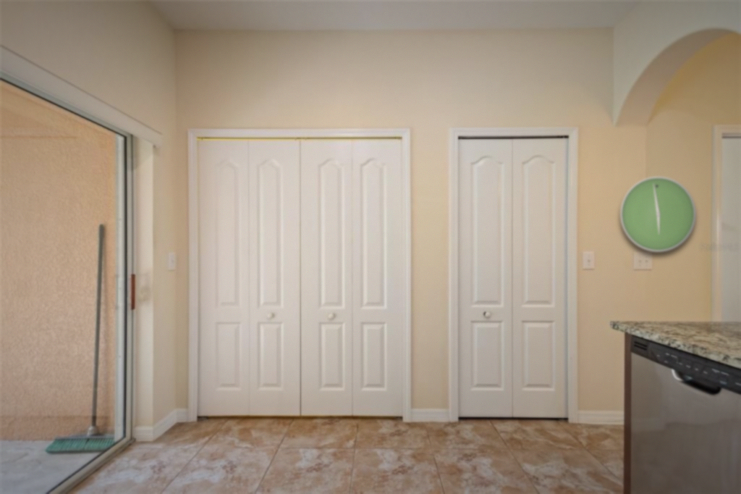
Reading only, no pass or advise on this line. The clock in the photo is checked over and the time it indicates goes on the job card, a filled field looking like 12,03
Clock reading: 5,59
